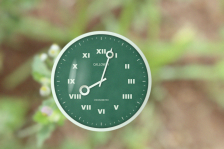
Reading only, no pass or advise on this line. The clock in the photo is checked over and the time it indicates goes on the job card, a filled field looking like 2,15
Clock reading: 8,03
